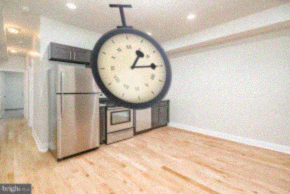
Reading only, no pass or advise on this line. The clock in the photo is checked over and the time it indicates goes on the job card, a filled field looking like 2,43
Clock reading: 1,15
